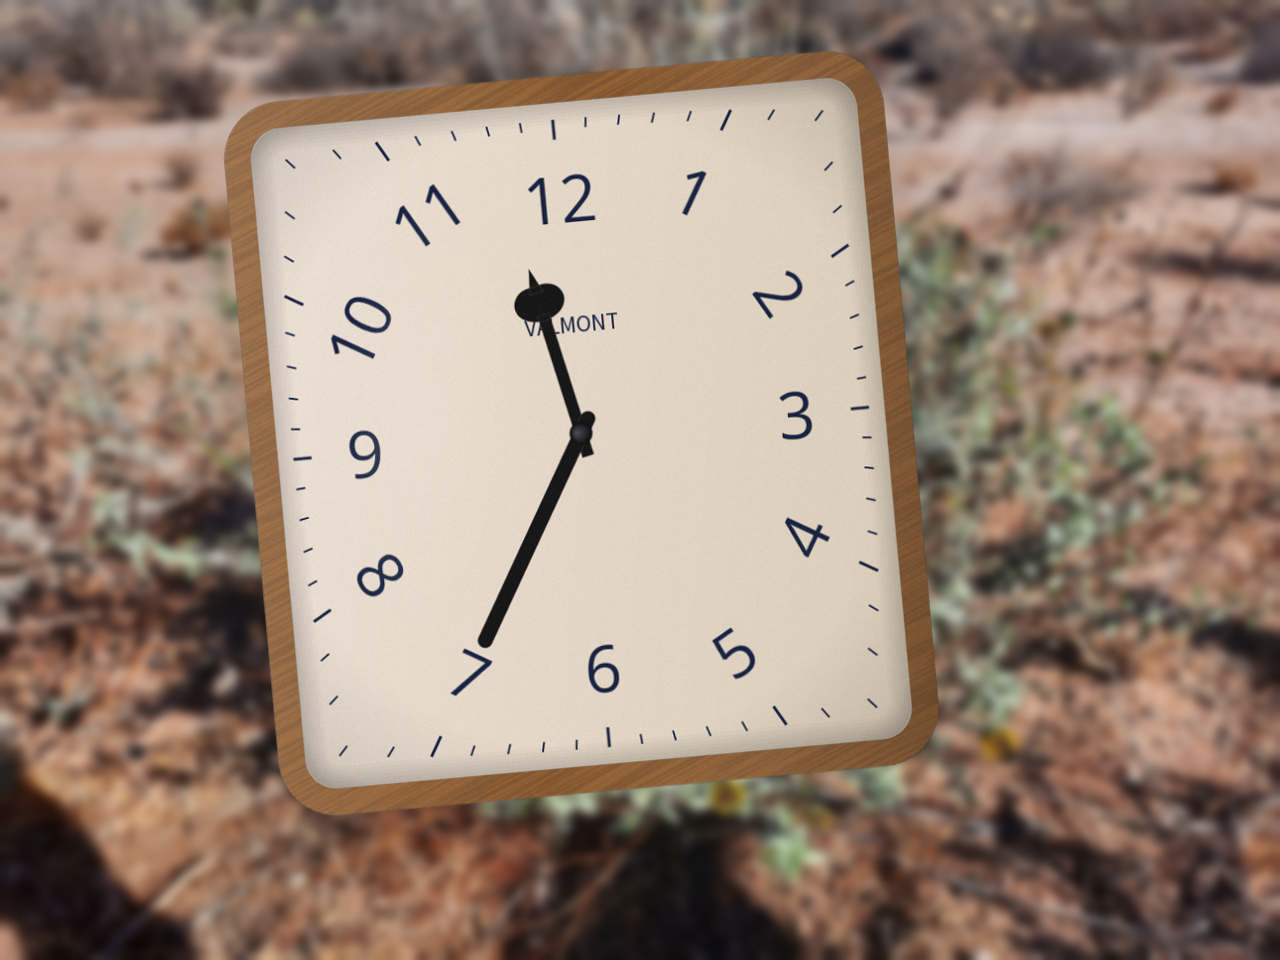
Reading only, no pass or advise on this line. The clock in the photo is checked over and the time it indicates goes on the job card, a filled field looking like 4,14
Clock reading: 11,35
